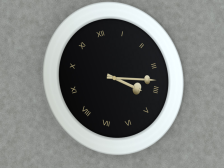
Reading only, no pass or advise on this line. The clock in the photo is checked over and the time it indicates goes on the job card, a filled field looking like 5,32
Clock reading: 4,18
